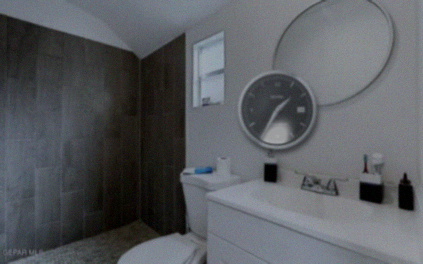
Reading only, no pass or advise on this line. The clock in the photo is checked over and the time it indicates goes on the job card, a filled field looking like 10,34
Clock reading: 1,35
